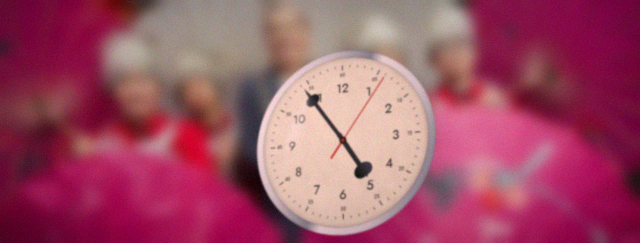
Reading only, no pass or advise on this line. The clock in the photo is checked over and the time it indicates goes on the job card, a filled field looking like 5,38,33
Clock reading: 4,54,06
